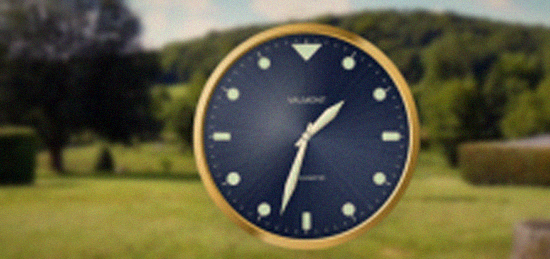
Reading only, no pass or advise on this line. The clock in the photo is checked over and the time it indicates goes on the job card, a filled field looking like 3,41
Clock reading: 1,33
